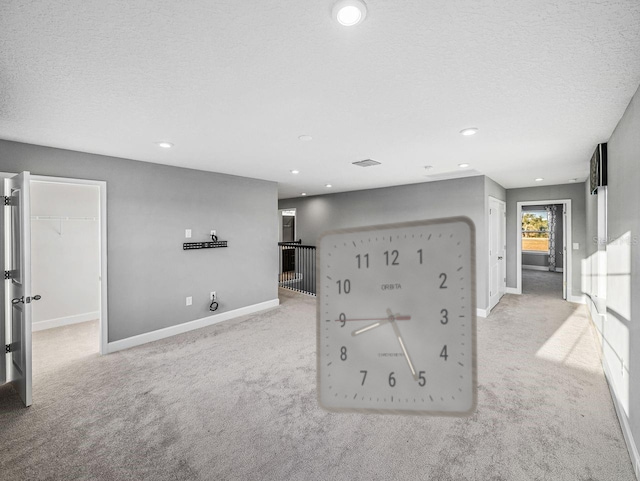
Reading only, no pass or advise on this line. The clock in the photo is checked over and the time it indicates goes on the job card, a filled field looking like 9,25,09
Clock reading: 8,25,45
